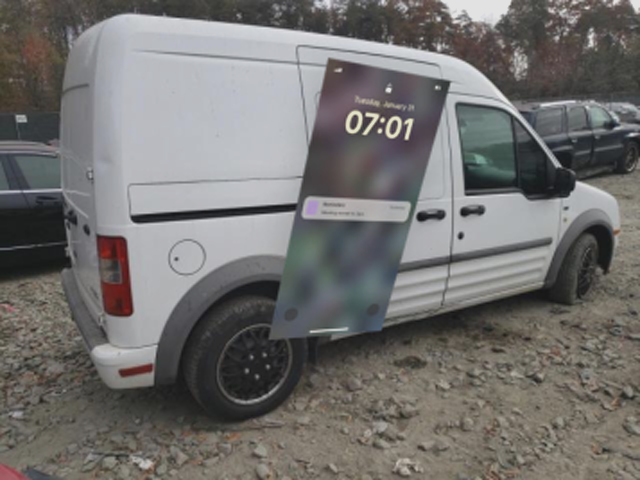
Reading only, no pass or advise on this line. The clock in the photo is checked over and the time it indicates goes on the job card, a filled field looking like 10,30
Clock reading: 7,01
